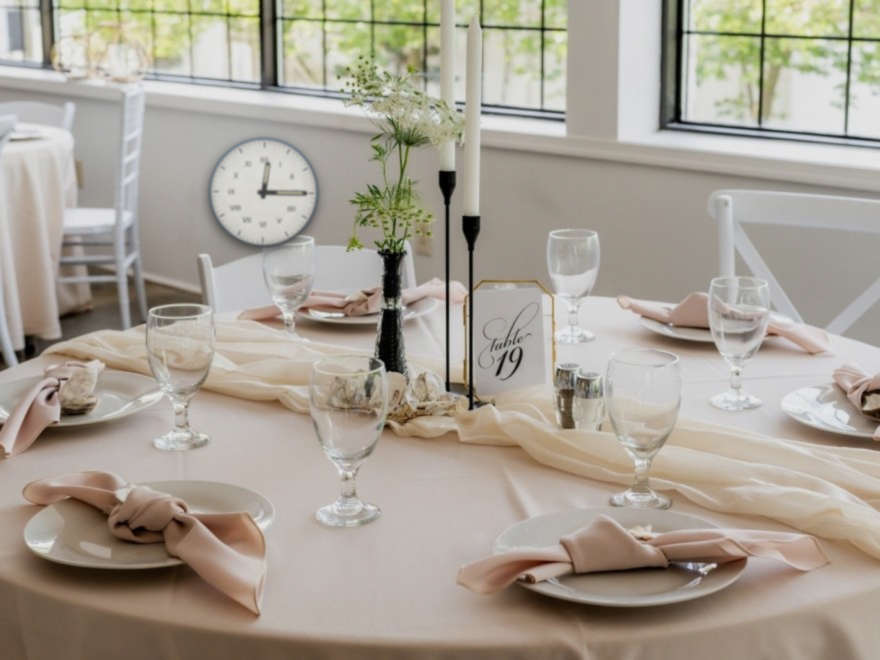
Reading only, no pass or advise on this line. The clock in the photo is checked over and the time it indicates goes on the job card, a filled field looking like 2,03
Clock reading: 12,15
